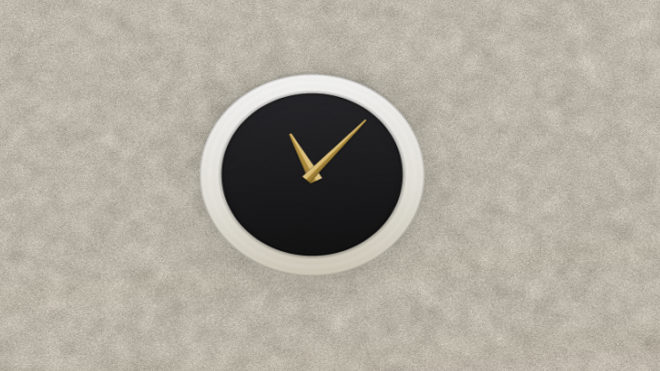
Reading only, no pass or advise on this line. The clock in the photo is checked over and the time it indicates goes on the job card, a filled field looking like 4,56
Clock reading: 11,07
